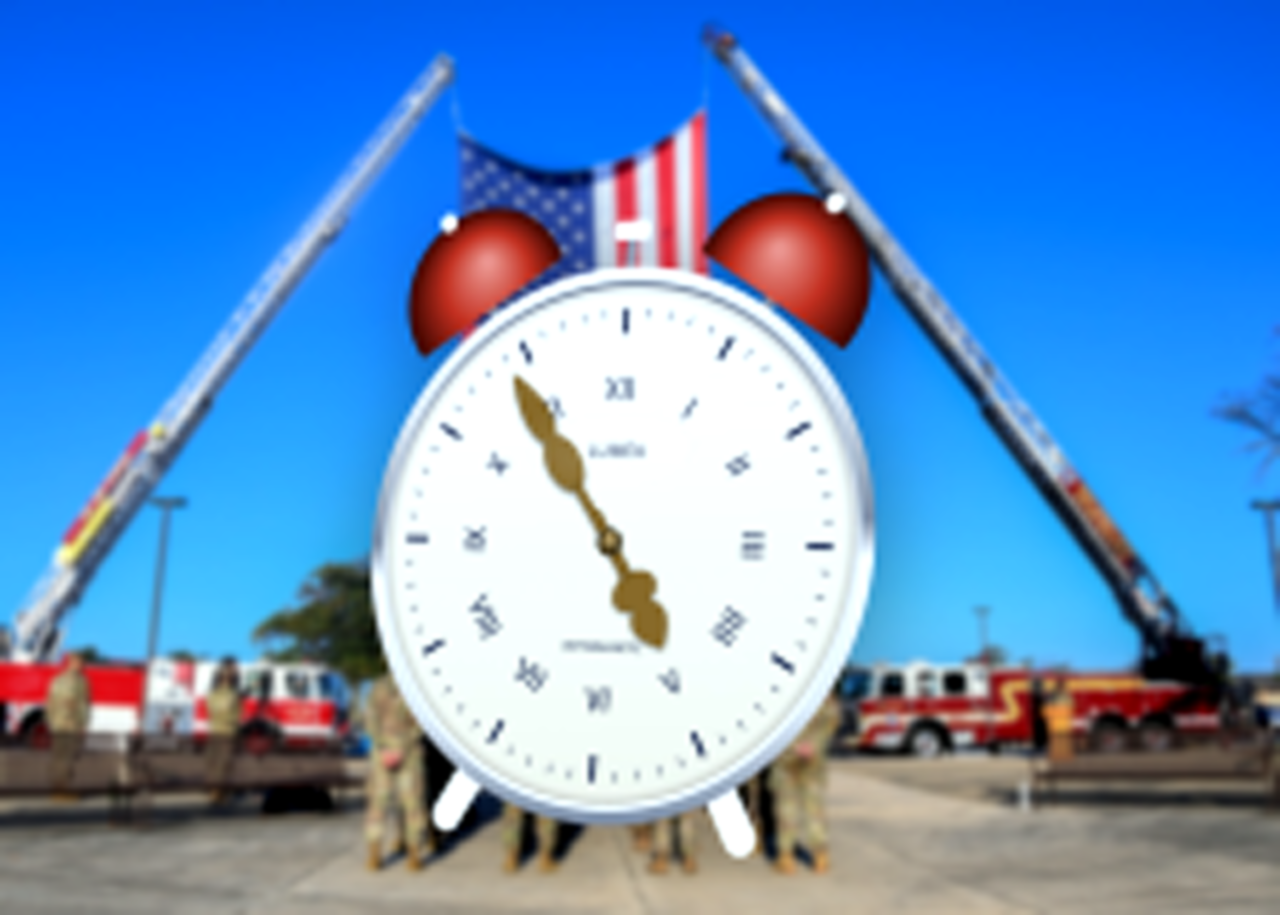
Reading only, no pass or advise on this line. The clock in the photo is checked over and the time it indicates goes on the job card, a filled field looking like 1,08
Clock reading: 4,54
